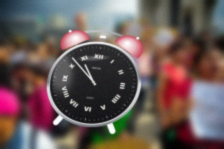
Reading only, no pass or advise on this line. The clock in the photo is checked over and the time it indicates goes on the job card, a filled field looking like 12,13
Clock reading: 10,52
